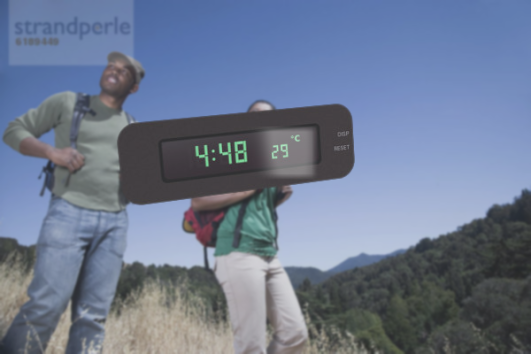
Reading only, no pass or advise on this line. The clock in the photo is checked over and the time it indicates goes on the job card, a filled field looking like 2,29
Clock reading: 4,48
